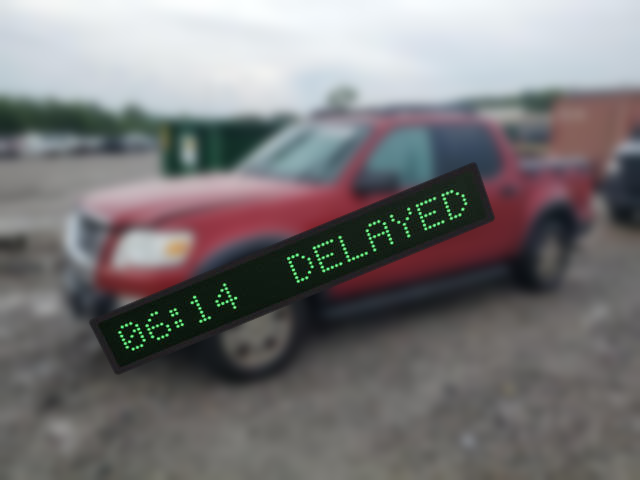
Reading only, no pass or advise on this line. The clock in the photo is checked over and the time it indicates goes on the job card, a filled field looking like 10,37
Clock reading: 6,14
